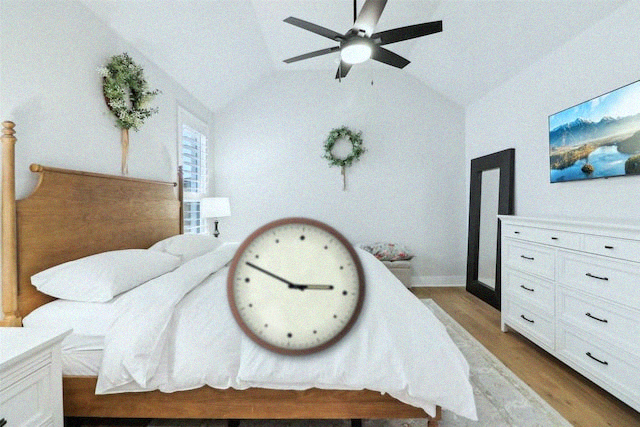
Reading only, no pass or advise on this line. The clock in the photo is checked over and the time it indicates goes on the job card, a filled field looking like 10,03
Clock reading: 2,48
